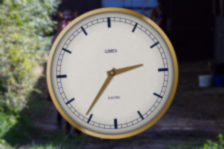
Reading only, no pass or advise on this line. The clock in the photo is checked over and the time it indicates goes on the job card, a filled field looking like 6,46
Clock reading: 2,36
